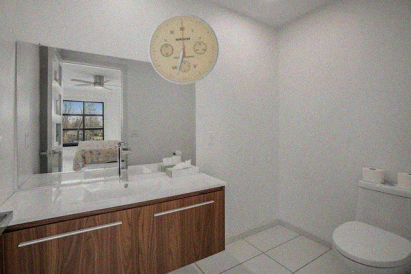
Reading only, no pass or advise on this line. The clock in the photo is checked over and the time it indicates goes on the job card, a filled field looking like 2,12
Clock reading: 6,33
